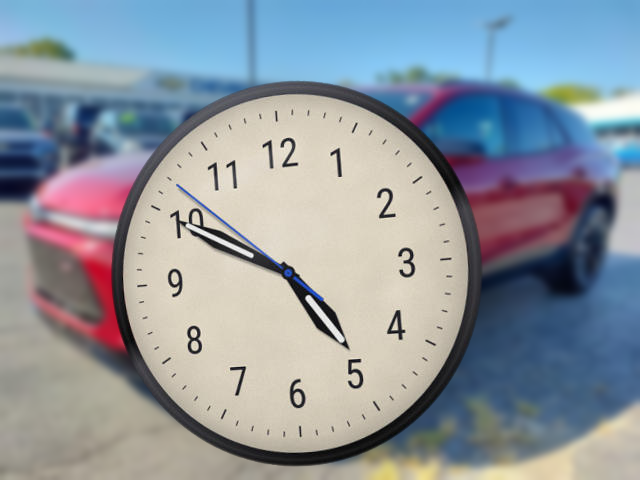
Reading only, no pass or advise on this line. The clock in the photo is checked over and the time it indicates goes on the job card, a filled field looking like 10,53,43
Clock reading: 4,49,52
